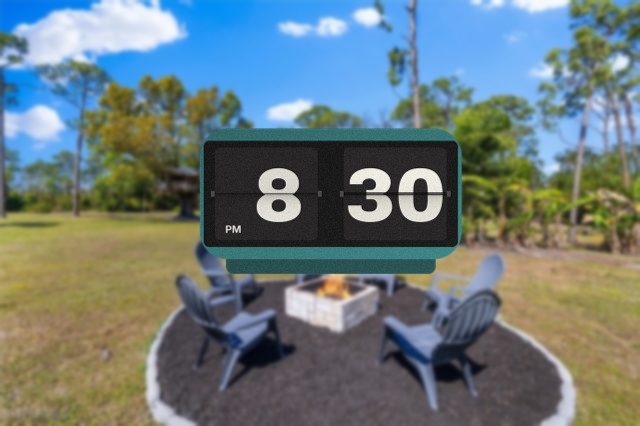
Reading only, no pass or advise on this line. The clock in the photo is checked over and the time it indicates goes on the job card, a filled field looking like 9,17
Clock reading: 8,30
